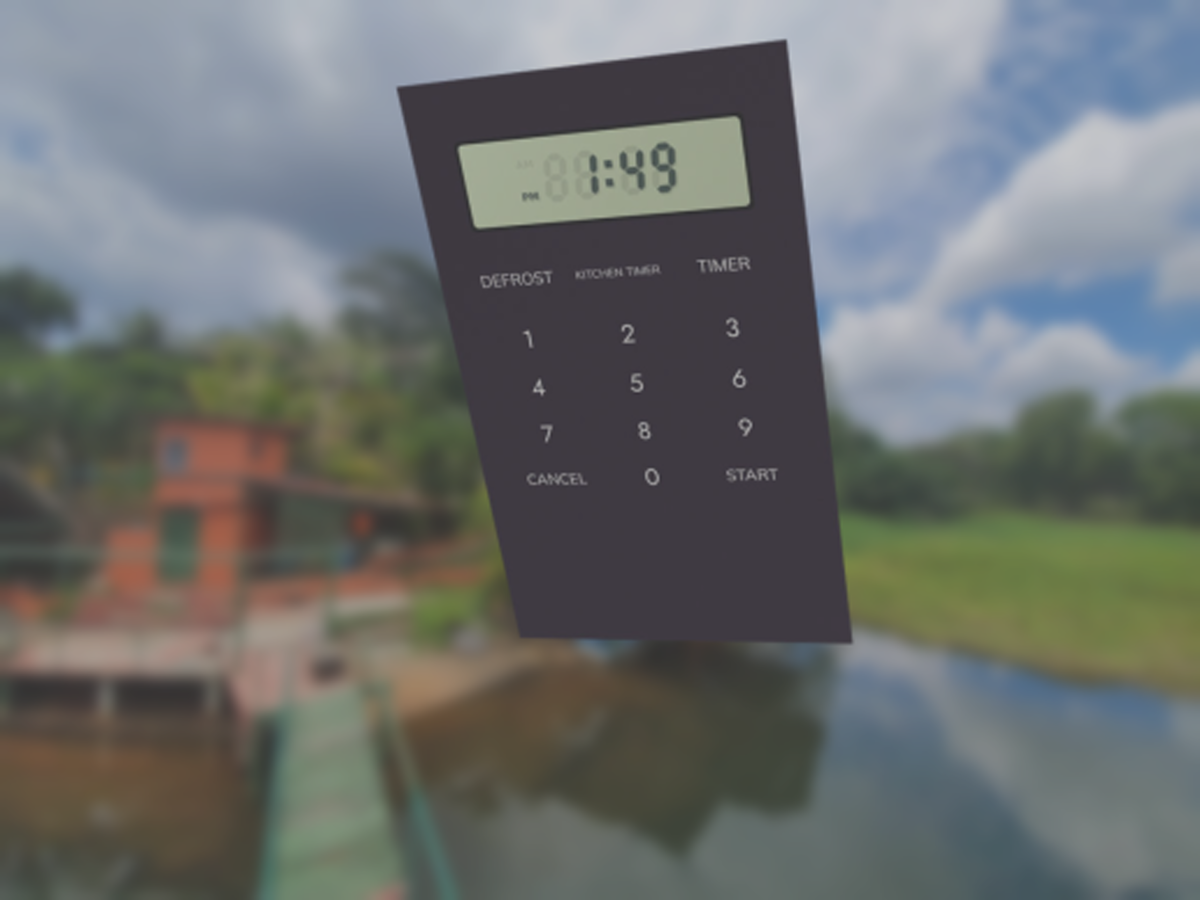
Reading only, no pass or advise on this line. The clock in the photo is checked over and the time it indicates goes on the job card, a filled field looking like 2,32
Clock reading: 1,49
